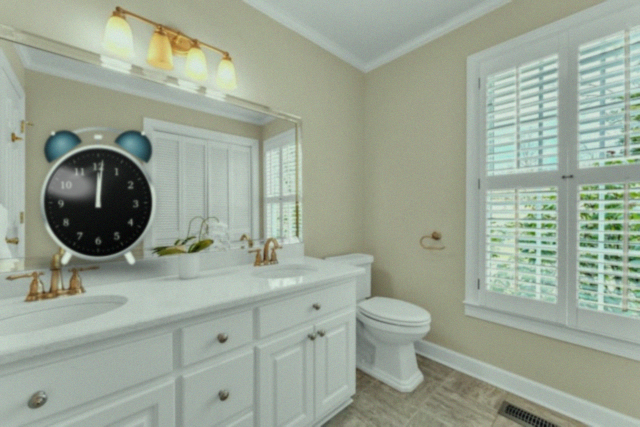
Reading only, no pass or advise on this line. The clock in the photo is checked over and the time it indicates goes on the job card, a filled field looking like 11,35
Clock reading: 12,01
